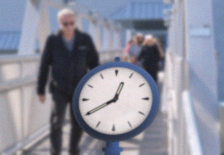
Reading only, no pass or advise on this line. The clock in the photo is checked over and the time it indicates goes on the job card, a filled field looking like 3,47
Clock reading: 12,40
